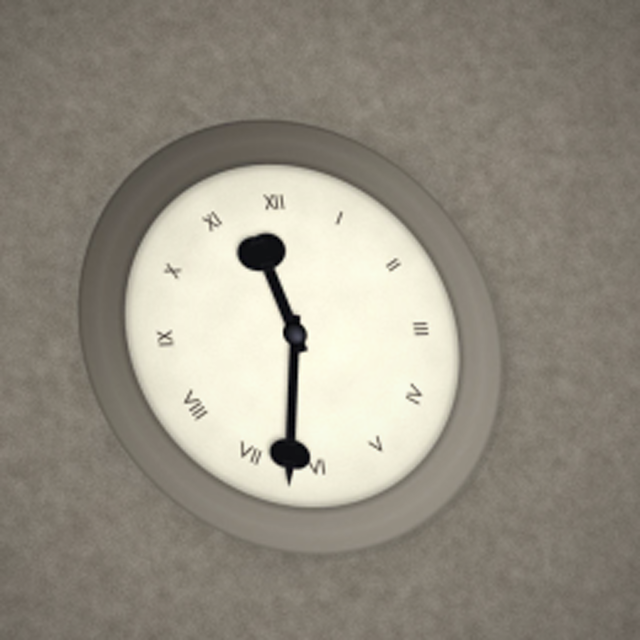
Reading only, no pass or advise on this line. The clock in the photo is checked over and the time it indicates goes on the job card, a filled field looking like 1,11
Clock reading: 11,32
